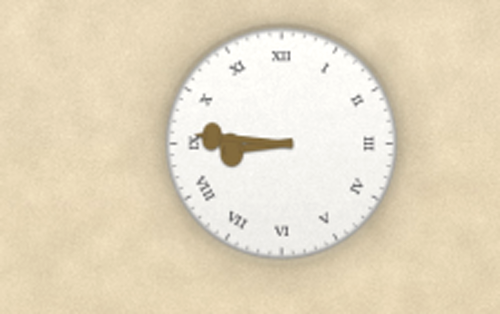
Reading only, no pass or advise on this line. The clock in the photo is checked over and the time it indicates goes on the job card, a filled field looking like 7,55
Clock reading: 8,46
